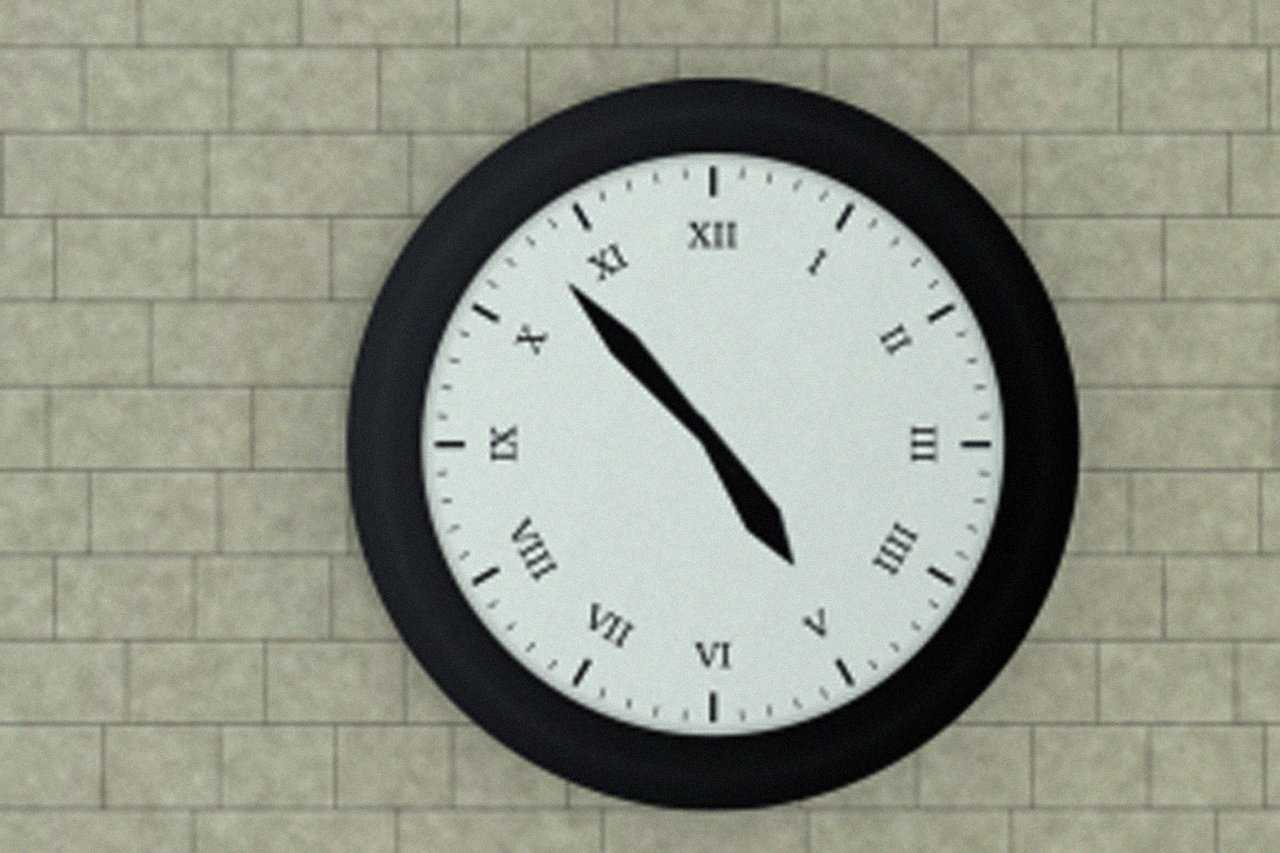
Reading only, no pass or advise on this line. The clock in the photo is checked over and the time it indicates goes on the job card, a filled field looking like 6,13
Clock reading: 4,53
